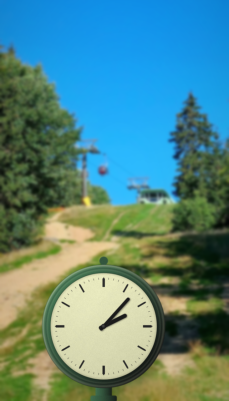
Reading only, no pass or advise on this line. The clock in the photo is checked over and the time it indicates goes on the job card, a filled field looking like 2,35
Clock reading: 2,07
